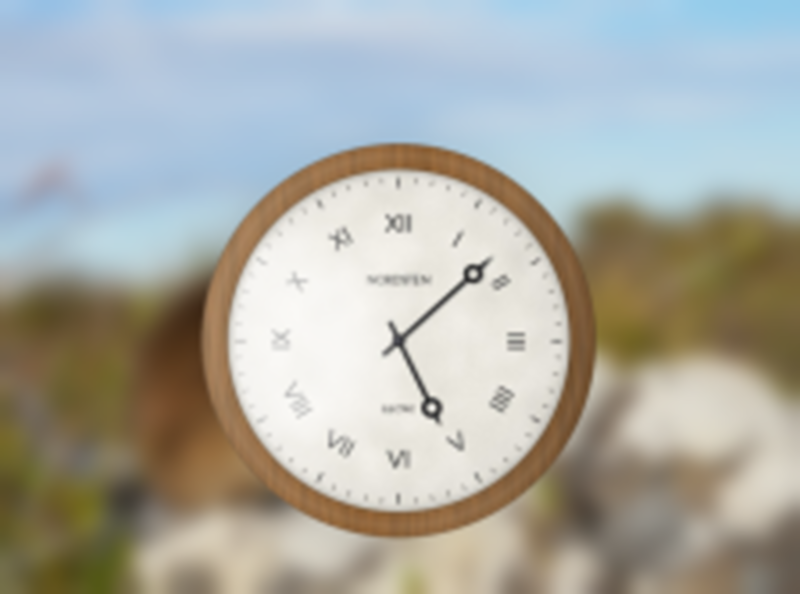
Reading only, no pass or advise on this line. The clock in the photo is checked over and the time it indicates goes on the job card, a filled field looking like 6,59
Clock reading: 5,08
